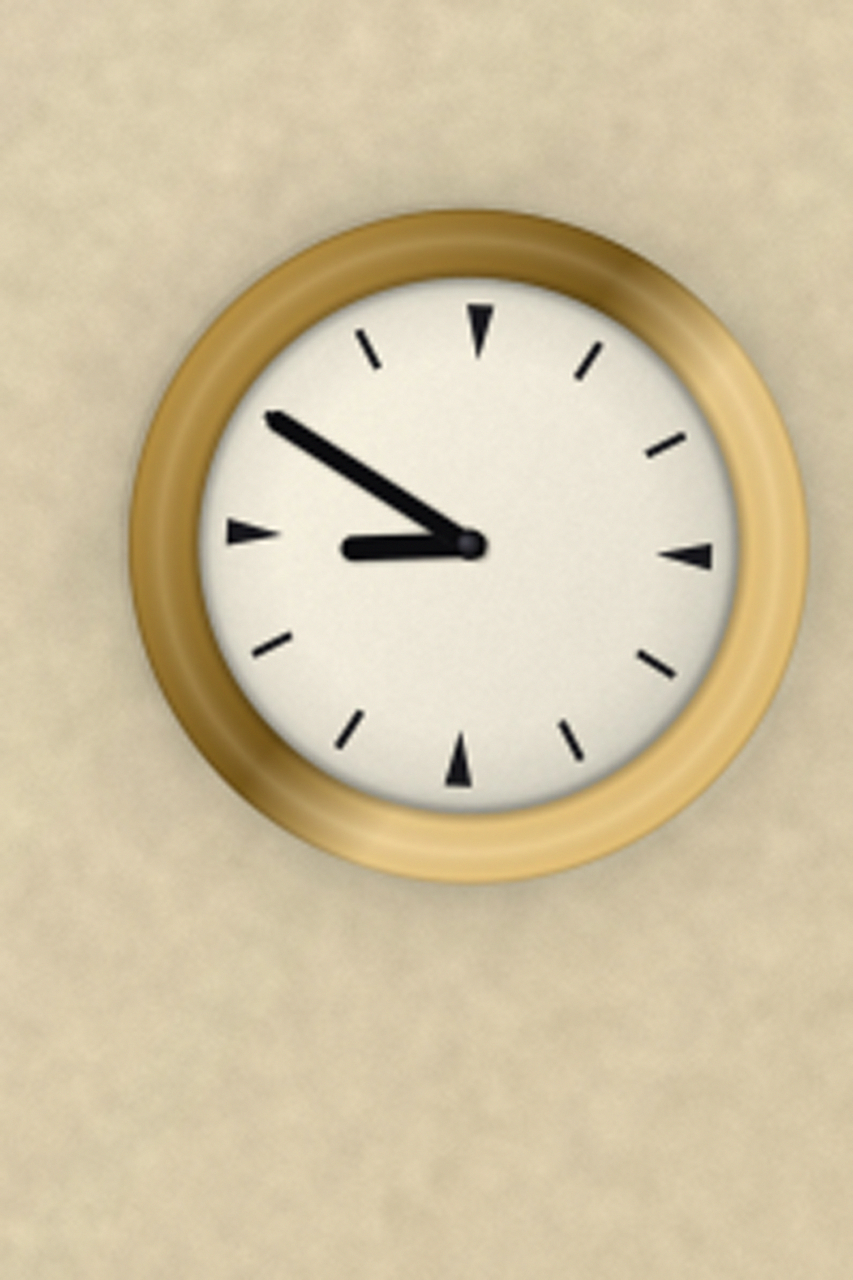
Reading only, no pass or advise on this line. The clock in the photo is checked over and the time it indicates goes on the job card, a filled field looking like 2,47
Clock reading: 8,50
